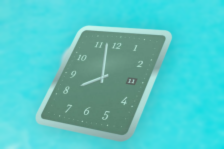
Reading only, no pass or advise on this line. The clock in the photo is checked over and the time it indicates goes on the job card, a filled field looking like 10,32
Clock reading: 7,57
